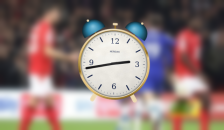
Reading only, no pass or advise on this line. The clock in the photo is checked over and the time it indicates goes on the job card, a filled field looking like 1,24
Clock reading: 2,43
